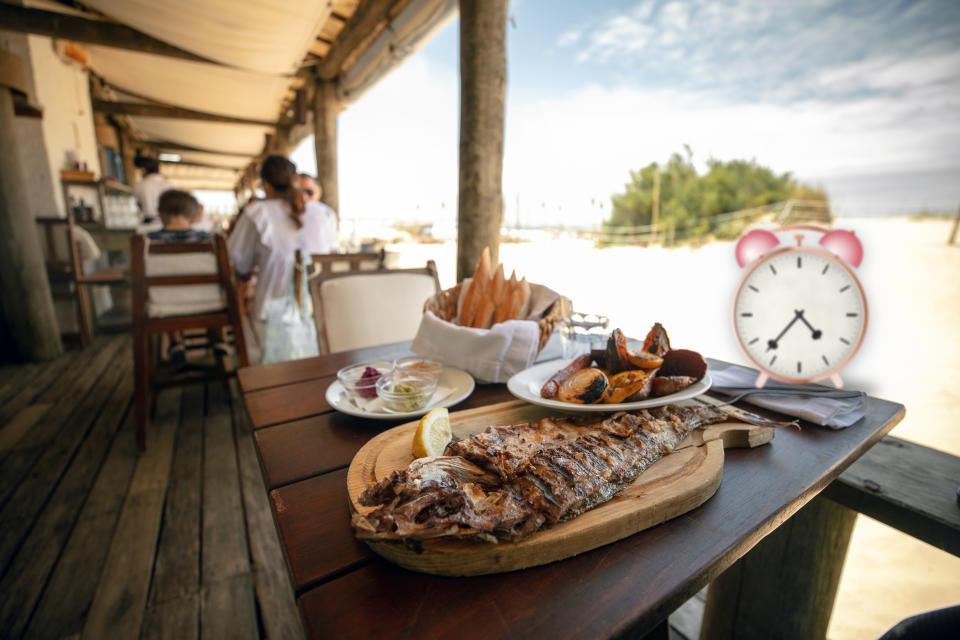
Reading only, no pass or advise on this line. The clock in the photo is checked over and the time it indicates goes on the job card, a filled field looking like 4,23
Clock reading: 4,37
